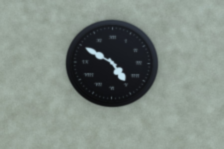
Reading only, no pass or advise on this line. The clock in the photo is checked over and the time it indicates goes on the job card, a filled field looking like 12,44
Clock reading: 4,50
